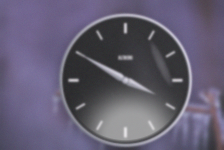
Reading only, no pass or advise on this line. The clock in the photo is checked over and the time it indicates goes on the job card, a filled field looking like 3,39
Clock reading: 3,50
